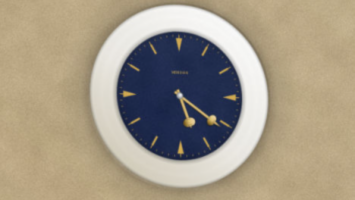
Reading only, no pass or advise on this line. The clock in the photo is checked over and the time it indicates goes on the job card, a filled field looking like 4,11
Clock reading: 5,21
